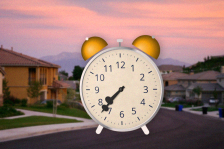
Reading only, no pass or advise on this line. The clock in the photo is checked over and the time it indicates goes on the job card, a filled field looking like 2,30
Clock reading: 7,37
